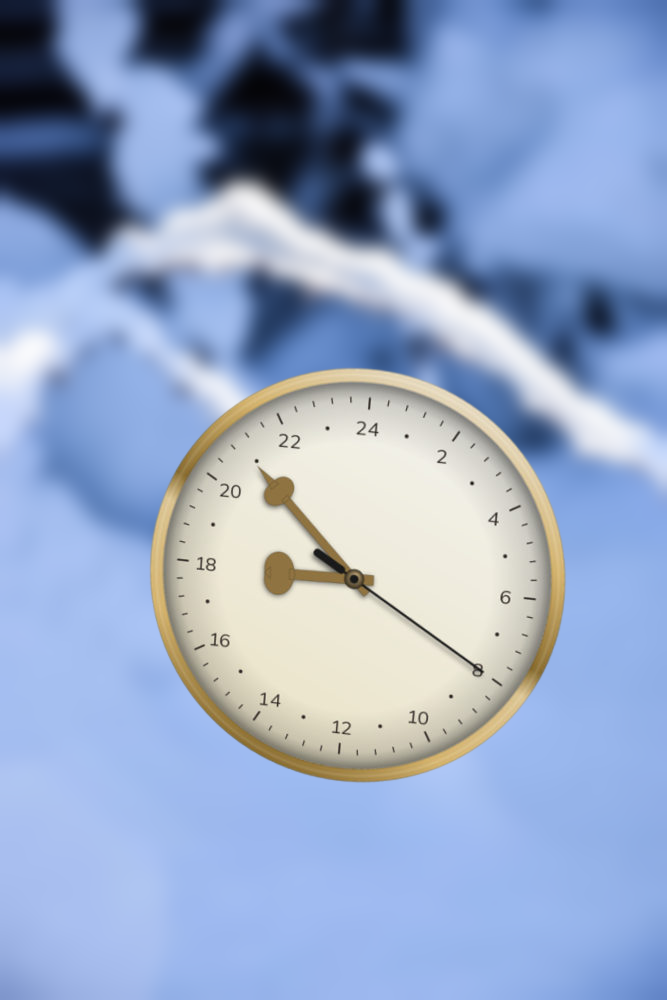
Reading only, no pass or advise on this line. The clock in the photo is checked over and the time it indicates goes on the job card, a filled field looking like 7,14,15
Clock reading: 17,52,20
